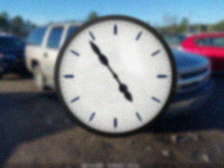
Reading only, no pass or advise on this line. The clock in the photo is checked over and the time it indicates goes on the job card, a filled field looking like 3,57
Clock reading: 4,54
